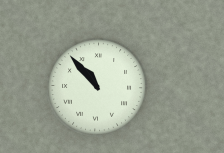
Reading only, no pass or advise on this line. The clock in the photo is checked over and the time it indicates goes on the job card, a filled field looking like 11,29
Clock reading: 10,53
